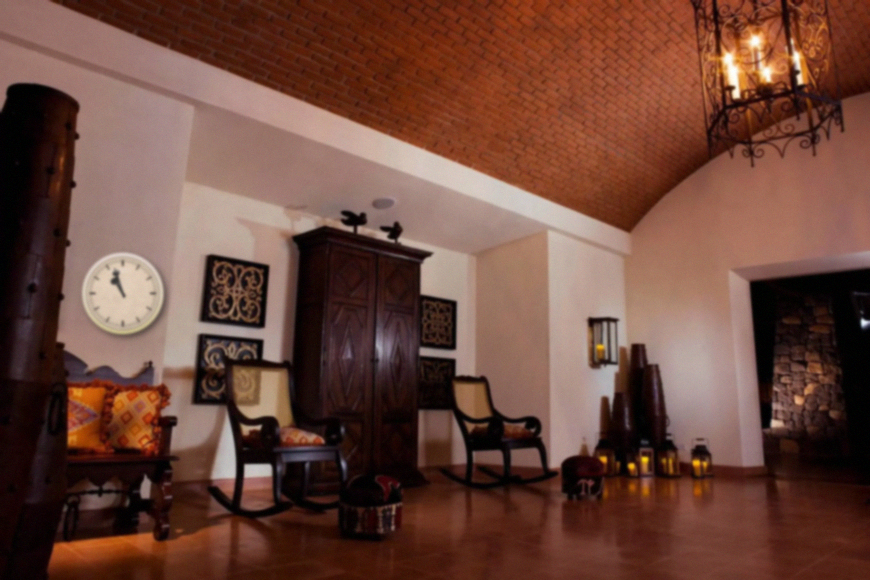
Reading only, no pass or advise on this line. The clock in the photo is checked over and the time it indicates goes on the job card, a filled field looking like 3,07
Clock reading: 10,57
